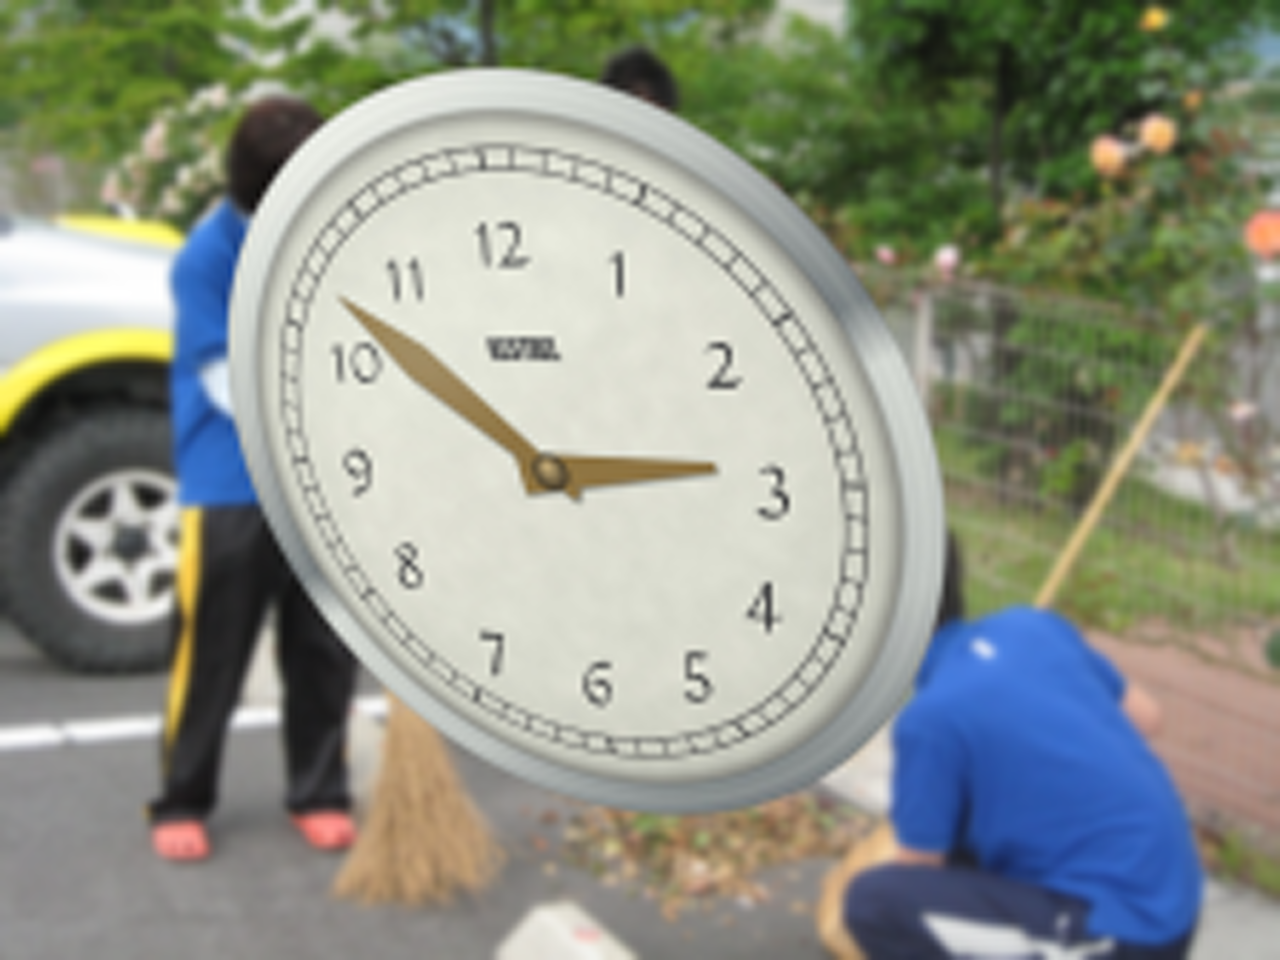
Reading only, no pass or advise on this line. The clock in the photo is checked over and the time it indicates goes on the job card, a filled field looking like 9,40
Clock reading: 2,52
